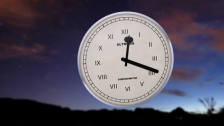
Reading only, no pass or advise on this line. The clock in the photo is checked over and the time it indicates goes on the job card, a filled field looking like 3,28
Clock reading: 12,19
